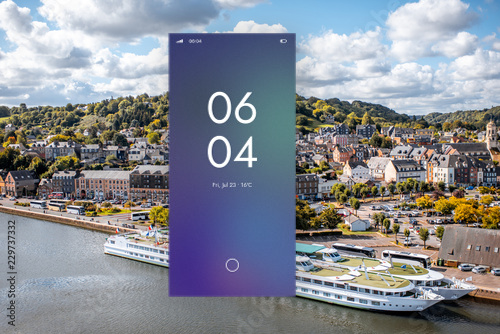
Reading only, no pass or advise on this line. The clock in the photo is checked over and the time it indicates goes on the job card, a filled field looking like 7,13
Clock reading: 6,04
